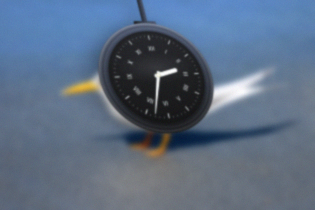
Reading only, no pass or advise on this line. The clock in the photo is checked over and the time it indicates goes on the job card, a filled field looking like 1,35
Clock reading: 2,33
